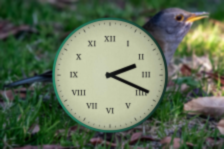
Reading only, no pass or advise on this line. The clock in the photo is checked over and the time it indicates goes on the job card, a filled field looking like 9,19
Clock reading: 2,19
